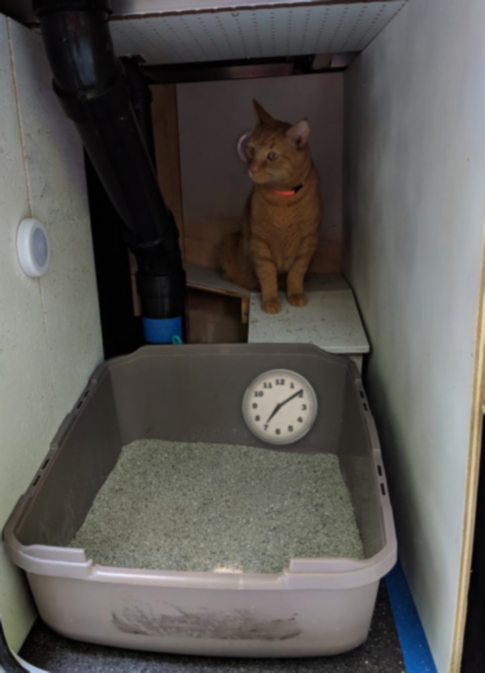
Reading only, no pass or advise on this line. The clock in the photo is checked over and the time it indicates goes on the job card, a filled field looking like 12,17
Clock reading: 7,09
